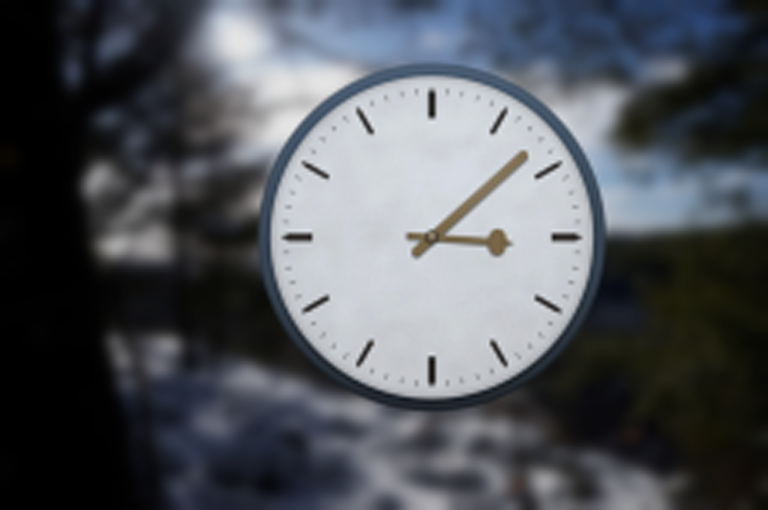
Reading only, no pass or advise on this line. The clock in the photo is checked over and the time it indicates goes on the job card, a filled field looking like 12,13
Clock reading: 3,08
